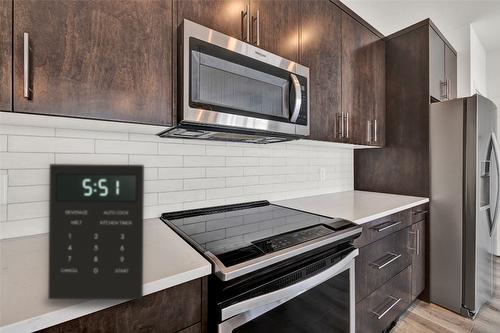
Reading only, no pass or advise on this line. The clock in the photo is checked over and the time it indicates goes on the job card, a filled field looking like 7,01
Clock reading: 5,51
